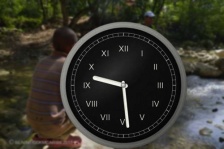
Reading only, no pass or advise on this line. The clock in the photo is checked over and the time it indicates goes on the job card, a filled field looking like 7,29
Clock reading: 9,29
